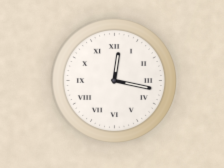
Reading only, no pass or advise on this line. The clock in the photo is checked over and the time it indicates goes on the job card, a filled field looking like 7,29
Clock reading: 12,17
